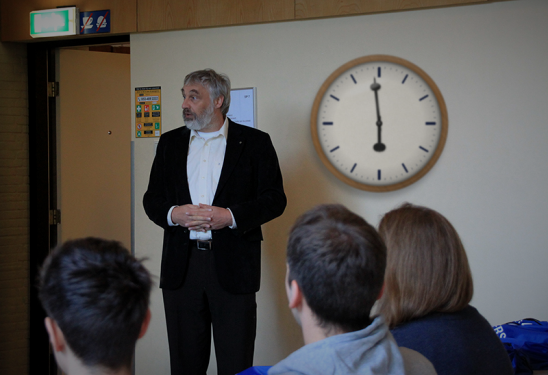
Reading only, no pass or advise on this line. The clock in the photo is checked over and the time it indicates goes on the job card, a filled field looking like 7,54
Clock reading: 5,59
